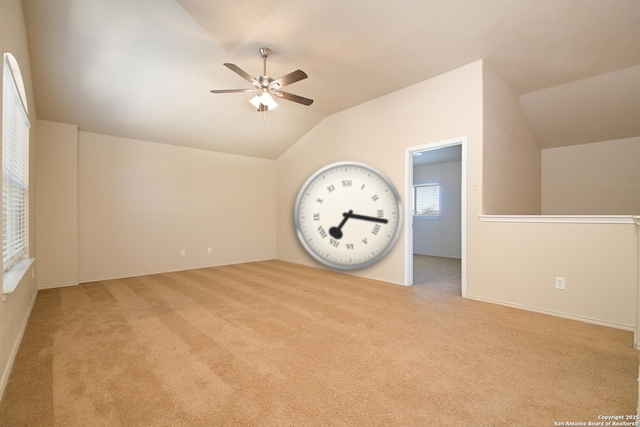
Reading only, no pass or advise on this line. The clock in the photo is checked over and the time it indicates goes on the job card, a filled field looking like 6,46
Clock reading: 7,17
